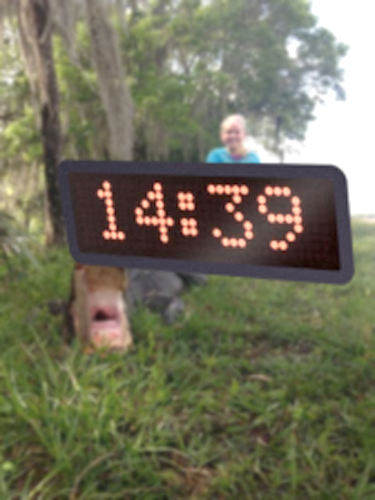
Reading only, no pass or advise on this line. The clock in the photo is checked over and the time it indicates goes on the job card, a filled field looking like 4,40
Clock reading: 14,39
